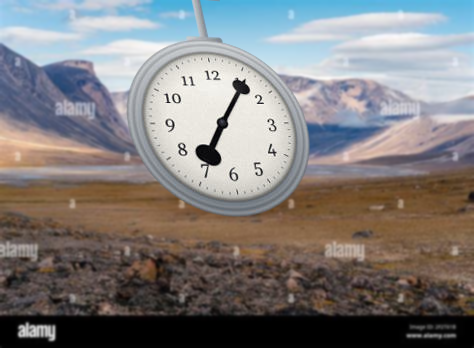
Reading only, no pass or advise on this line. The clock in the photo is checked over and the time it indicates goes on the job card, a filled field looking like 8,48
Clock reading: 7,06
